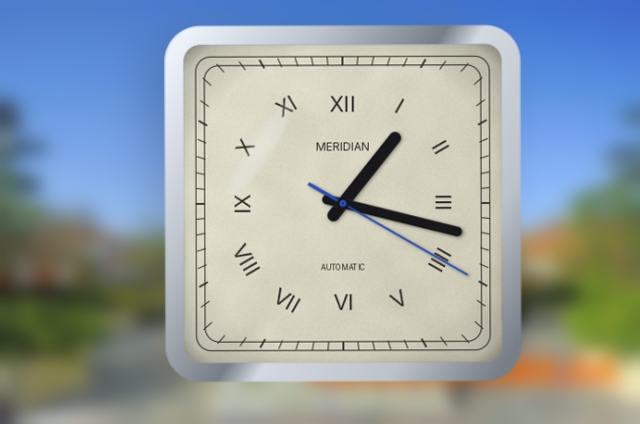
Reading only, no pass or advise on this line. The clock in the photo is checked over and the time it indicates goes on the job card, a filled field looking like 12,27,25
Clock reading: 1,17,20
